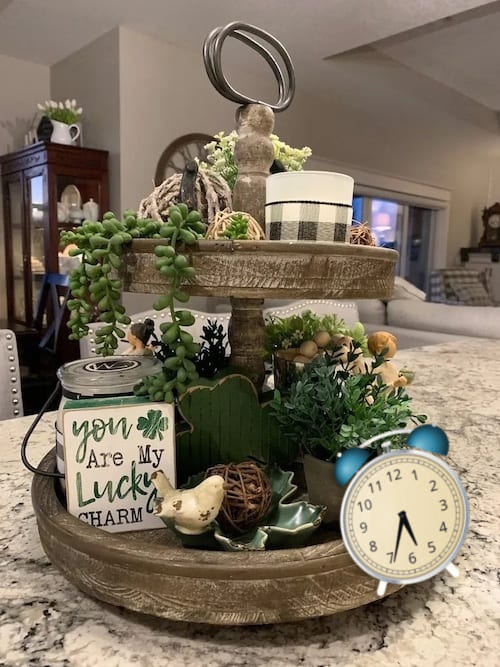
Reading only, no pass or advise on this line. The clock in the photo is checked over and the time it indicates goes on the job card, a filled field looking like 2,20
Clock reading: 5,34
